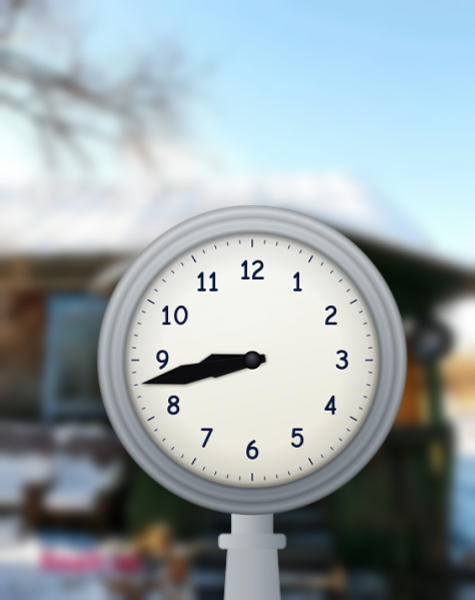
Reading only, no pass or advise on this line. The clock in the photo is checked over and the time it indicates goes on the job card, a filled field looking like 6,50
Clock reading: 8,43
